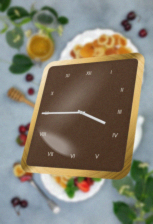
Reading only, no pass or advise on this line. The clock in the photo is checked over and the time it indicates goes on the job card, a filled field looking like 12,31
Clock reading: 3,45
